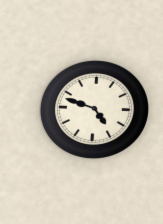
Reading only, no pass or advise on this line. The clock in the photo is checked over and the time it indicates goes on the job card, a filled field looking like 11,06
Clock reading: 4,48
